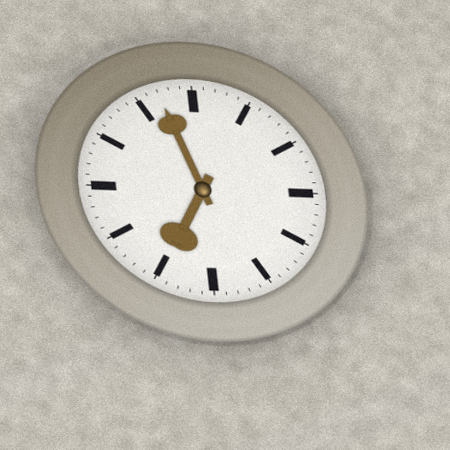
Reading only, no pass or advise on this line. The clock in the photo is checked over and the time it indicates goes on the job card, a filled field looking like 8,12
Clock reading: 6,57
